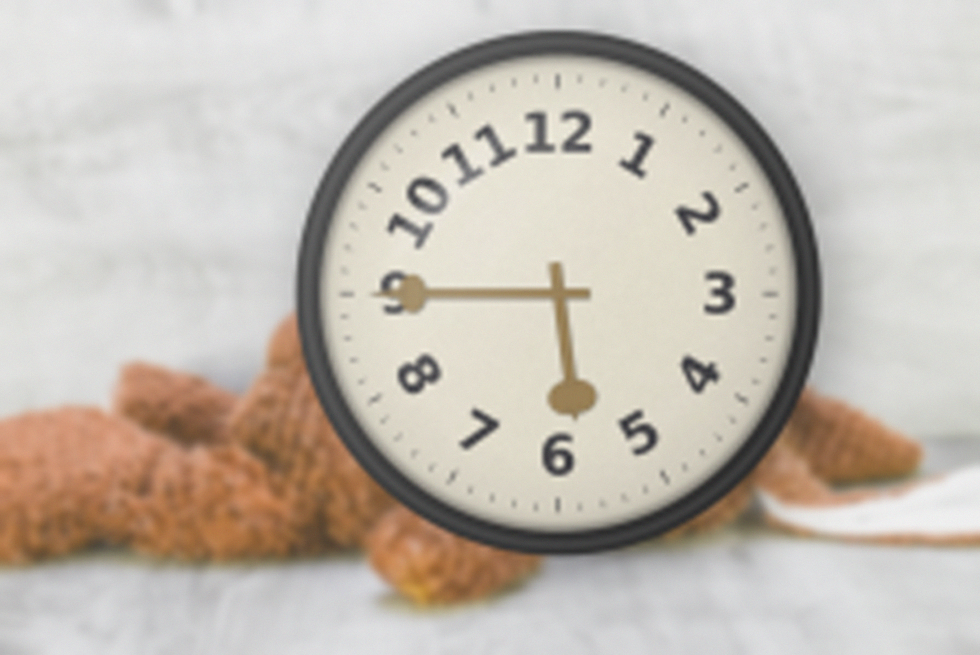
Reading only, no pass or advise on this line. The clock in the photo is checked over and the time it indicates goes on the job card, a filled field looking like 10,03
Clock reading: 5,45
